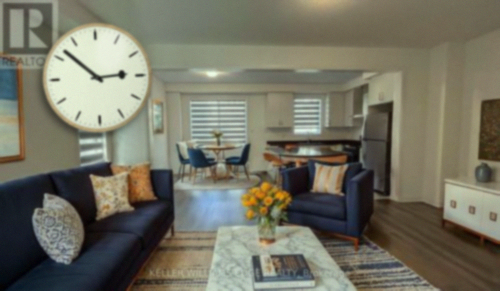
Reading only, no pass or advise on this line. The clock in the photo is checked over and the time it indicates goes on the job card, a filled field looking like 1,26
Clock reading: 2,52
